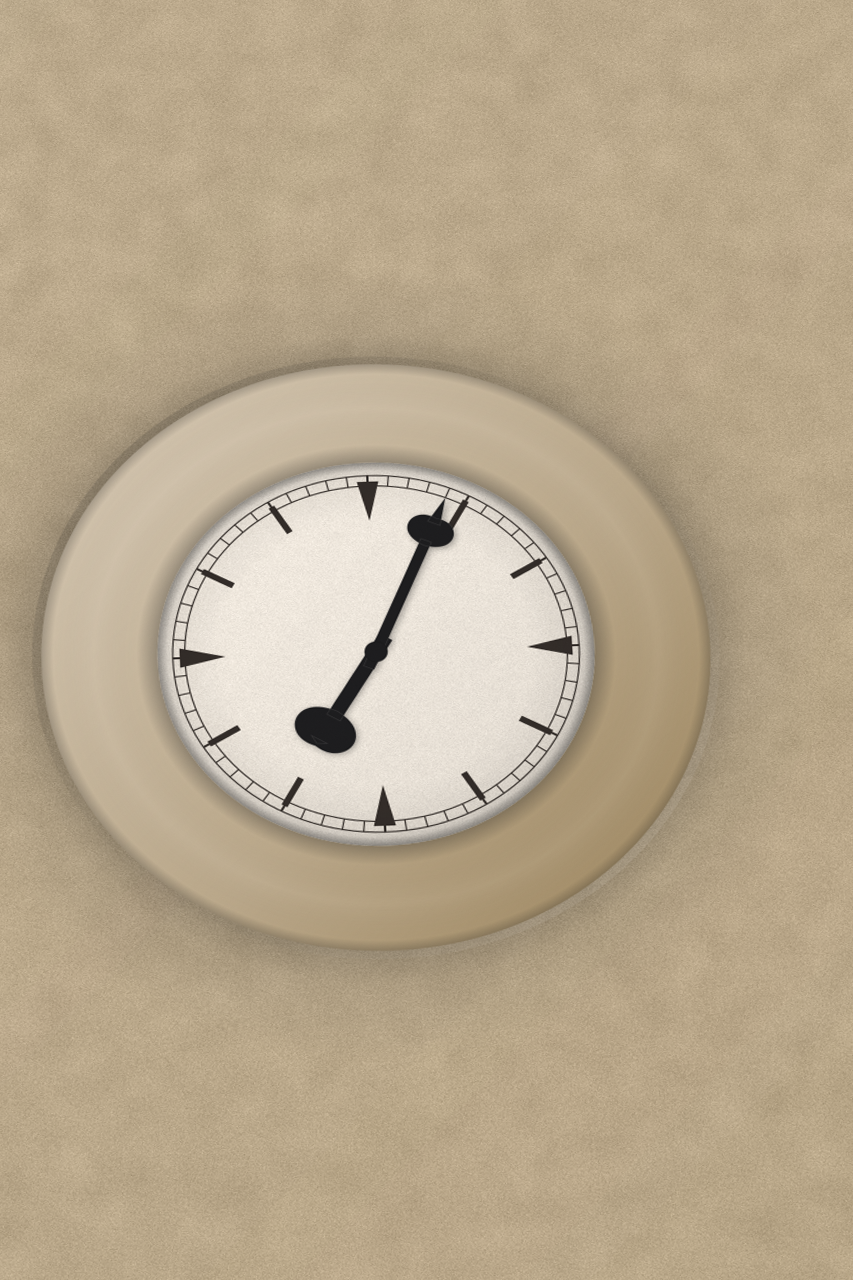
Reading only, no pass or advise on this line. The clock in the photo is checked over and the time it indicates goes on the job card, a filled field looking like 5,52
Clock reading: 7,04
